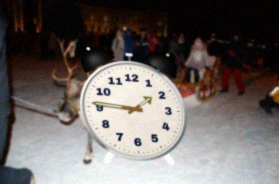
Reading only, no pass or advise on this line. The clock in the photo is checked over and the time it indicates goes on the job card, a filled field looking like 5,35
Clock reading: 1,46
